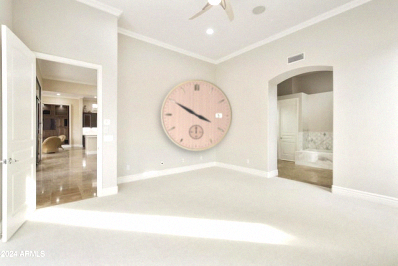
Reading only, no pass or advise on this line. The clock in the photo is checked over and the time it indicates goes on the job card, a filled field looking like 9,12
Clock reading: 3,50
